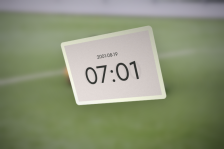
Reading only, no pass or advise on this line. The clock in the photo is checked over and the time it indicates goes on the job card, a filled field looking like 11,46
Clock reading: 7,01
